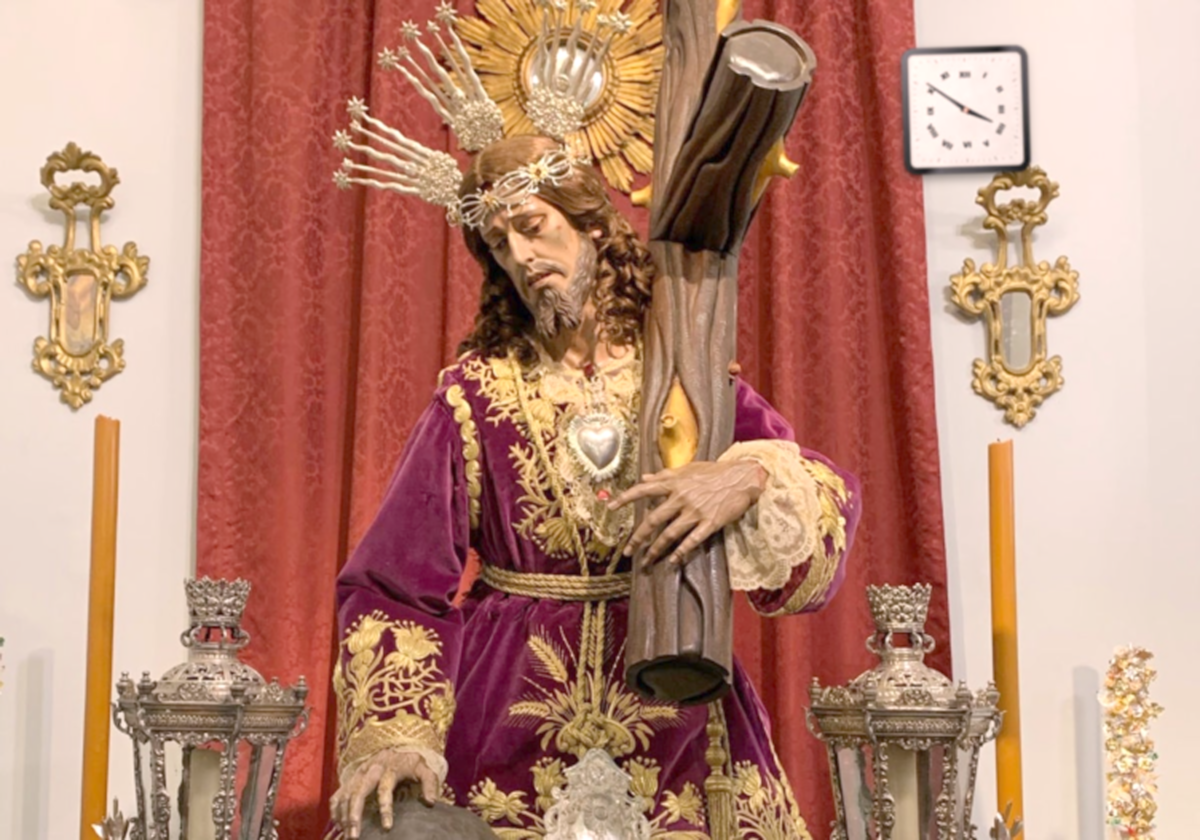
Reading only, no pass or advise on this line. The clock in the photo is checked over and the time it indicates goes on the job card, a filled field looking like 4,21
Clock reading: 3,51
